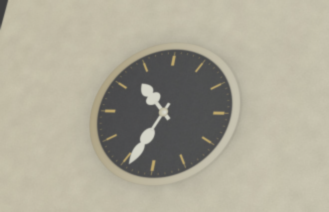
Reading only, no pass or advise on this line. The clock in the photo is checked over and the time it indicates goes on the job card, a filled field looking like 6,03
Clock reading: 10,34
